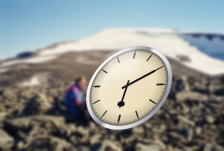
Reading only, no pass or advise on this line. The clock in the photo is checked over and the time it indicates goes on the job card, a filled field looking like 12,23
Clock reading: 6,10
